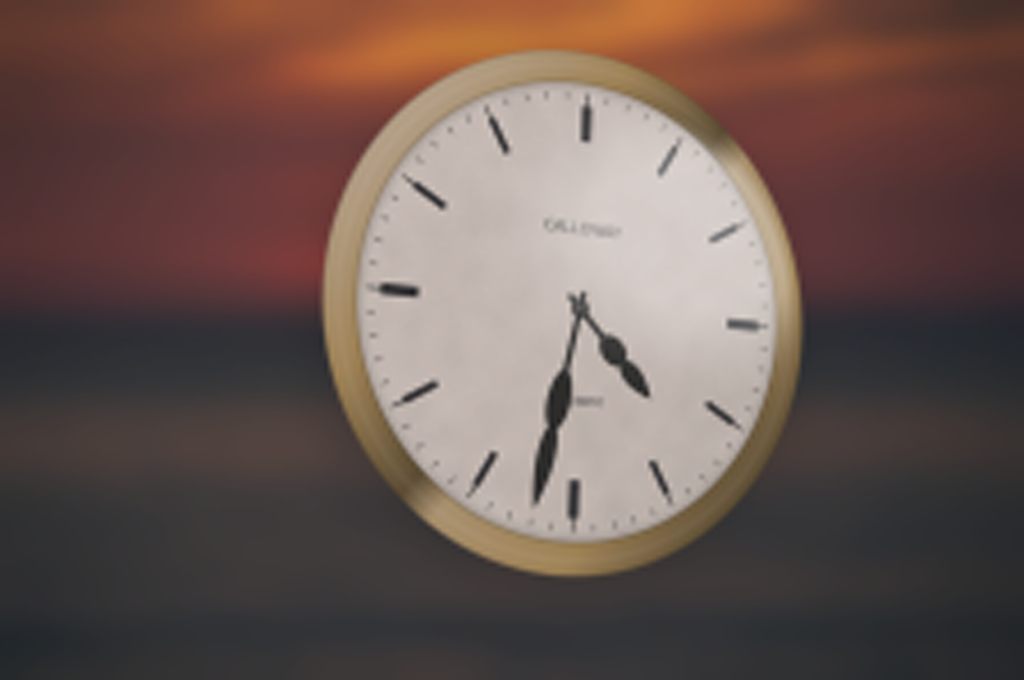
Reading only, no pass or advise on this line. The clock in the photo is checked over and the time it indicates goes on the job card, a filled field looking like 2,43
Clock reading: 4,32
